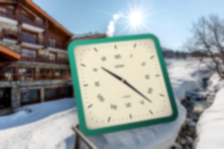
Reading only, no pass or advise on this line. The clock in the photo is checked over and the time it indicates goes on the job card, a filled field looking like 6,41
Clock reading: 10,23
